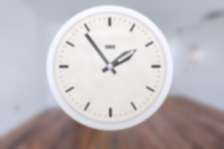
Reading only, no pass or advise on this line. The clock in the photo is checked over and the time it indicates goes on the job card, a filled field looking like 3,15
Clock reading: 1,54
